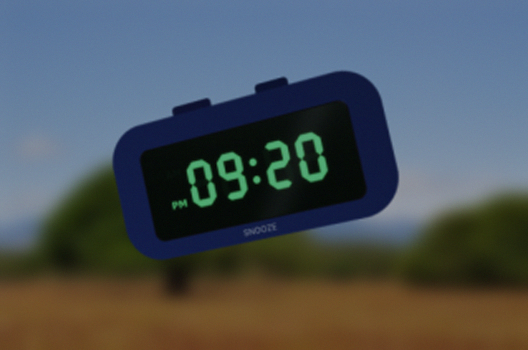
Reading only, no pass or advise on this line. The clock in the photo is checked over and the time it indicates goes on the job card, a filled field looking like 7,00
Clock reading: 9,20
